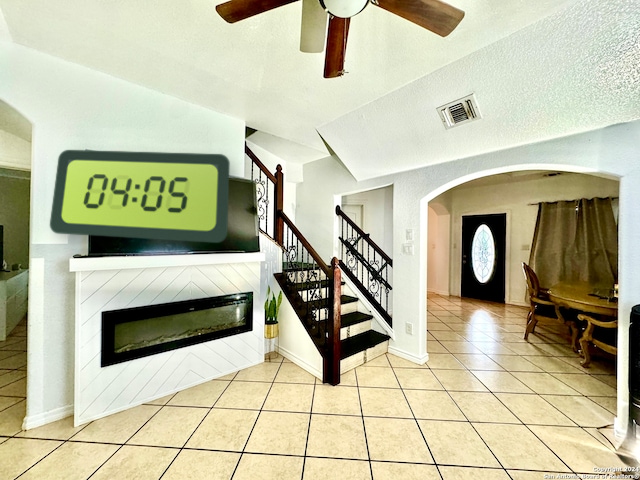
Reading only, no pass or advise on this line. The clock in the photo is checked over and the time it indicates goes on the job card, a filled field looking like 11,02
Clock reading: 4,05
